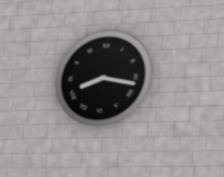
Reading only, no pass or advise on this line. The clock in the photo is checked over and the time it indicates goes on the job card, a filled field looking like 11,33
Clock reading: 8,17
